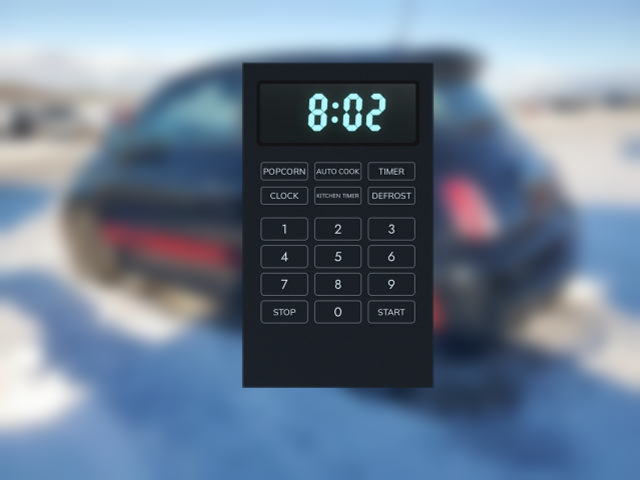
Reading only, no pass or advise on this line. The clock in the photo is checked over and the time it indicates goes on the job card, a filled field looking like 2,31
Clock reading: 8,02
